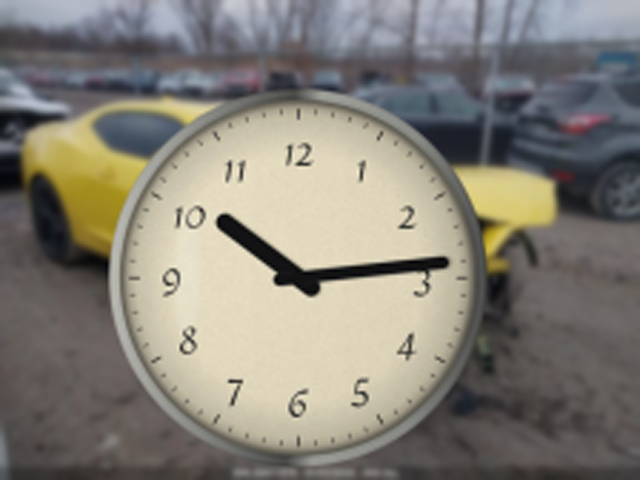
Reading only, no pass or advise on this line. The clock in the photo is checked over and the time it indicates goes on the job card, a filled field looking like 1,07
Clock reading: 10,14
